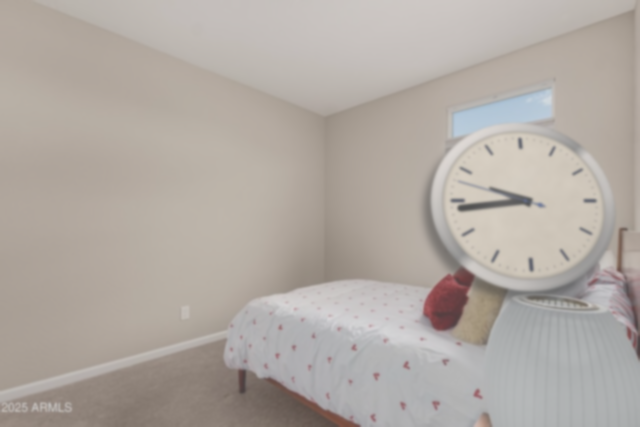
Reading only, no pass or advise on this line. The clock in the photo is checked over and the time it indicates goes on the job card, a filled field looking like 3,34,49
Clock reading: 9,43,48
